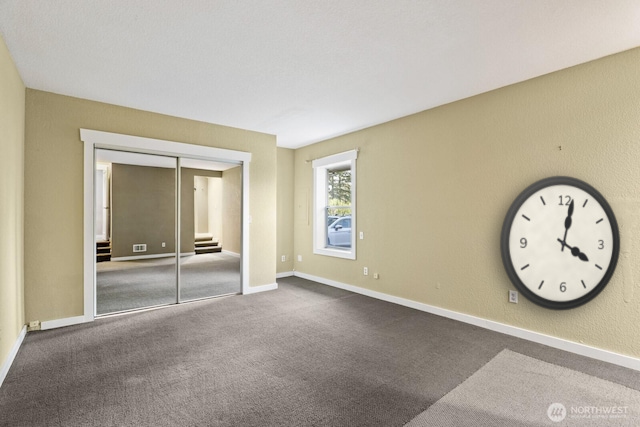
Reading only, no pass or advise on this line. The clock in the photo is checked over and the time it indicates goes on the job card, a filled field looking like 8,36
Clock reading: 4,02
